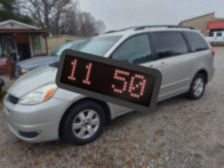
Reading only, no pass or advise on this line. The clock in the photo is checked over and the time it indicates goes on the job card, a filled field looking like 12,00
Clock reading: 11,50
